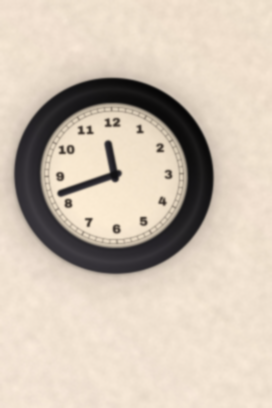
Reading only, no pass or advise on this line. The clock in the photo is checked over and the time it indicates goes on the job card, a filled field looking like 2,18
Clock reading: 11,42
